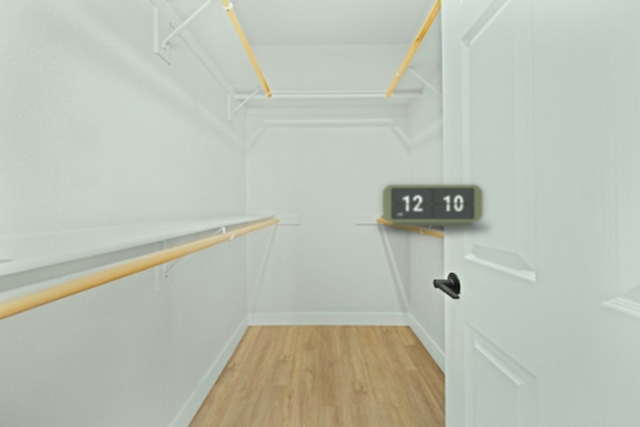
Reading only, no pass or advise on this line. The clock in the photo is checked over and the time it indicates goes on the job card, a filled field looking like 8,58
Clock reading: 12,10
